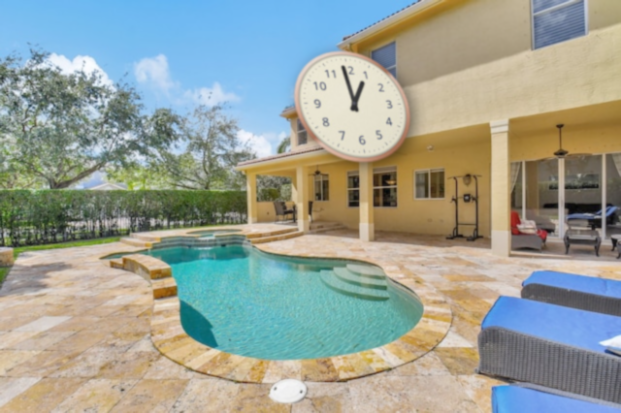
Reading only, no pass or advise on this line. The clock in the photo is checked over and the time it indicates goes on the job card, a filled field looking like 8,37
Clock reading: 12,59
